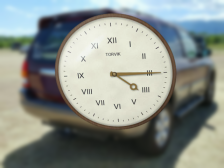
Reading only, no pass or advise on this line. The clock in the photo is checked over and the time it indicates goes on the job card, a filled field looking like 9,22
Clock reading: 4,15
